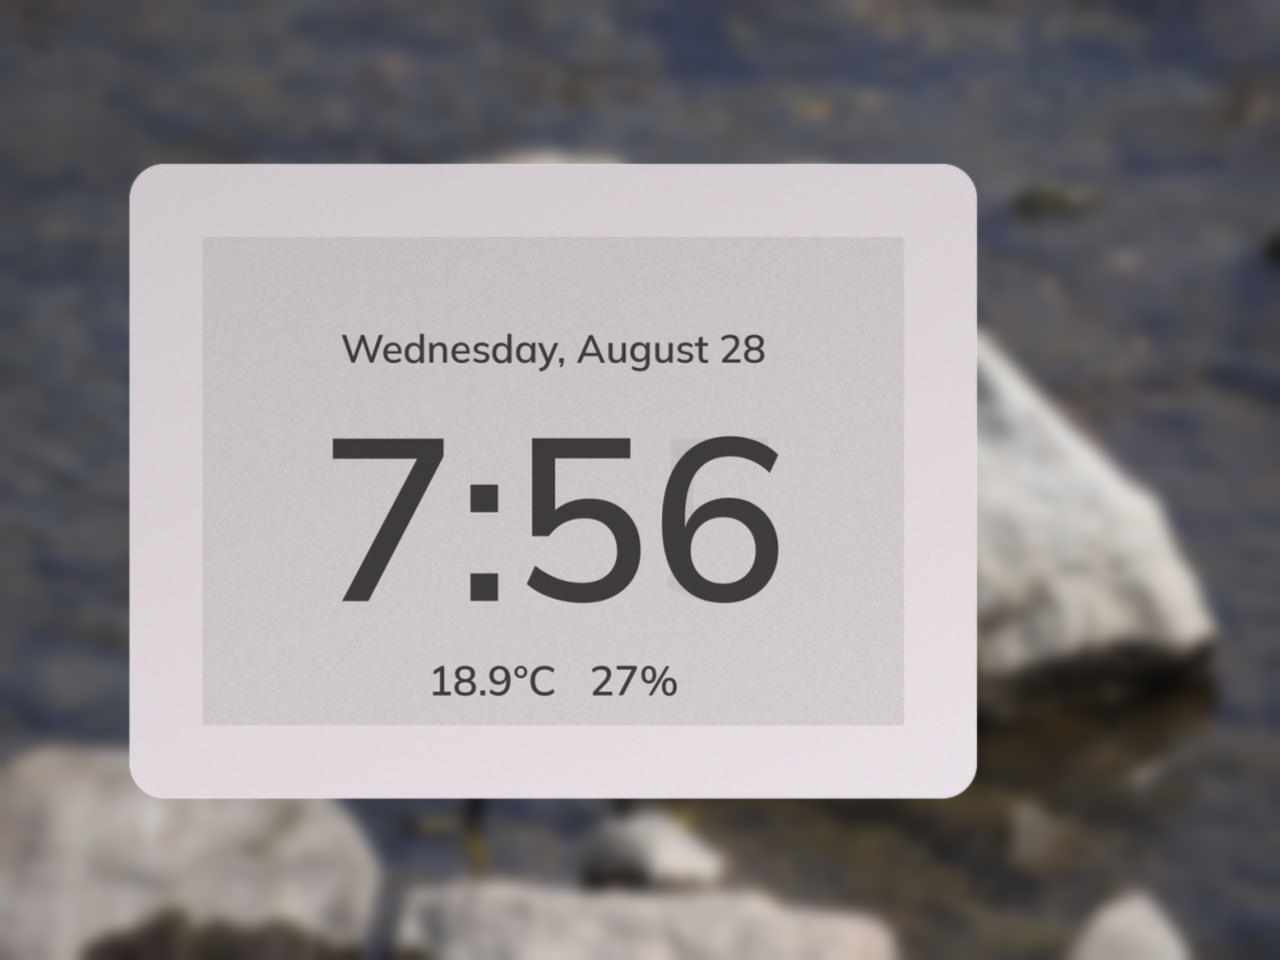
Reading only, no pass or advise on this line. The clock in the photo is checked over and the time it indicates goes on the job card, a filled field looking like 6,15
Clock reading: 7,56
